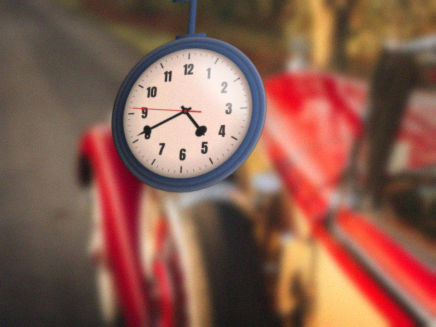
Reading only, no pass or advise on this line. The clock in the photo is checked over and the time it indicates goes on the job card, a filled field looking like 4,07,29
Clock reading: 4,40,46
